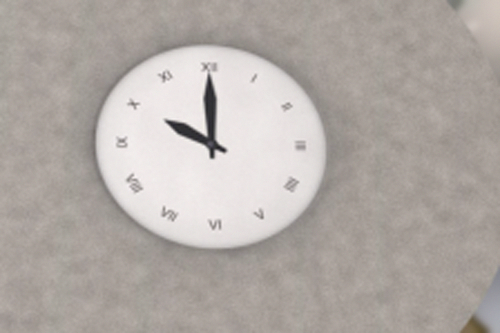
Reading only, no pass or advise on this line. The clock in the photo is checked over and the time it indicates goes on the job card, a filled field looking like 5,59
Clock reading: 10,00
